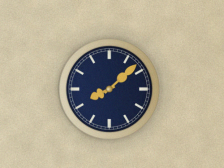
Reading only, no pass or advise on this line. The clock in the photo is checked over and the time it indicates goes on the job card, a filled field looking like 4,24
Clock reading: 8,08
